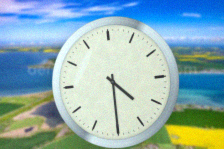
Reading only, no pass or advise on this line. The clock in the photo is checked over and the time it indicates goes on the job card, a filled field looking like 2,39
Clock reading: 4,30
